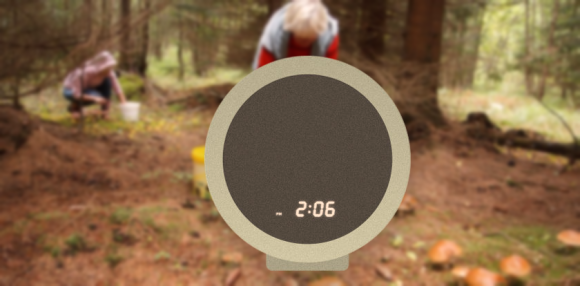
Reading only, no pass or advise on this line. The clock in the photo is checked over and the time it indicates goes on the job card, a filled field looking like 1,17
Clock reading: 2,06
